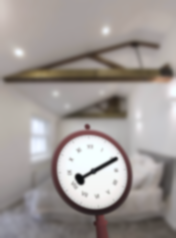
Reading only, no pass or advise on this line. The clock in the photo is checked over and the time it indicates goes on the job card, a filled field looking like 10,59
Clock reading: 8,11
